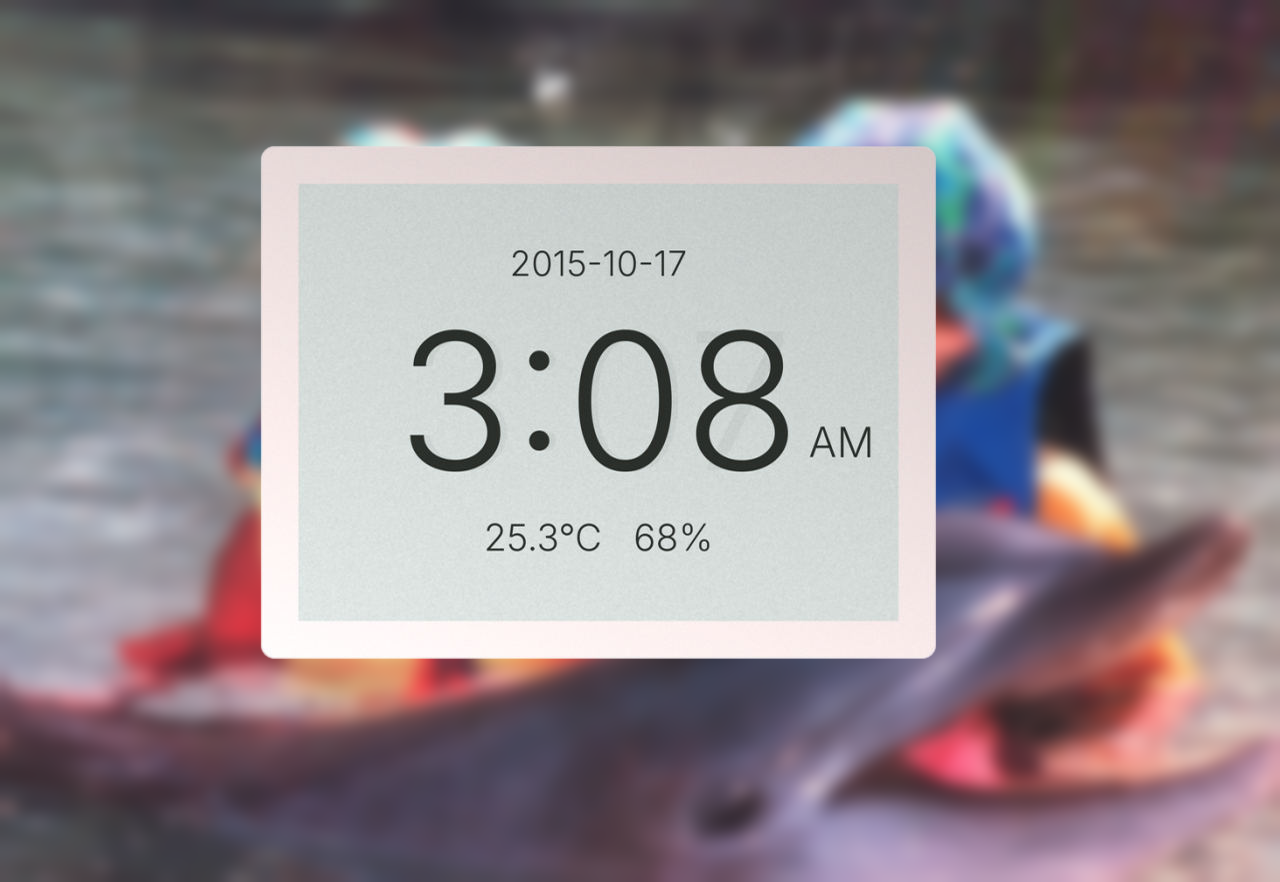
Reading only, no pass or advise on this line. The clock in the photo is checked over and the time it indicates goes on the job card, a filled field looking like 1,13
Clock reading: 3,08
